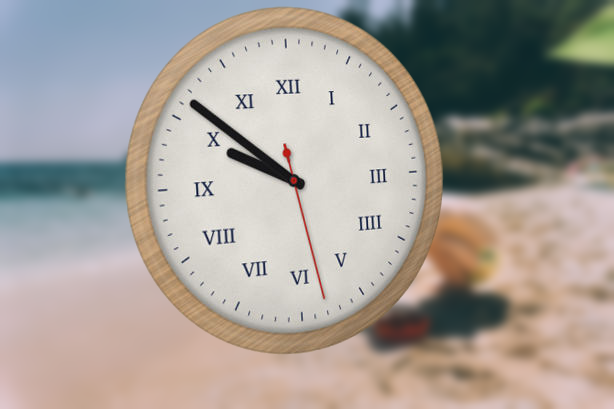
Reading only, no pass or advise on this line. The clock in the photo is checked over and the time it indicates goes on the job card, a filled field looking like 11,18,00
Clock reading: 9,51,28
